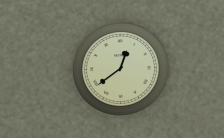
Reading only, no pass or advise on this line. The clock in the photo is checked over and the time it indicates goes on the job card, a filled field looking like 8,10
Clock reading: 12,39
